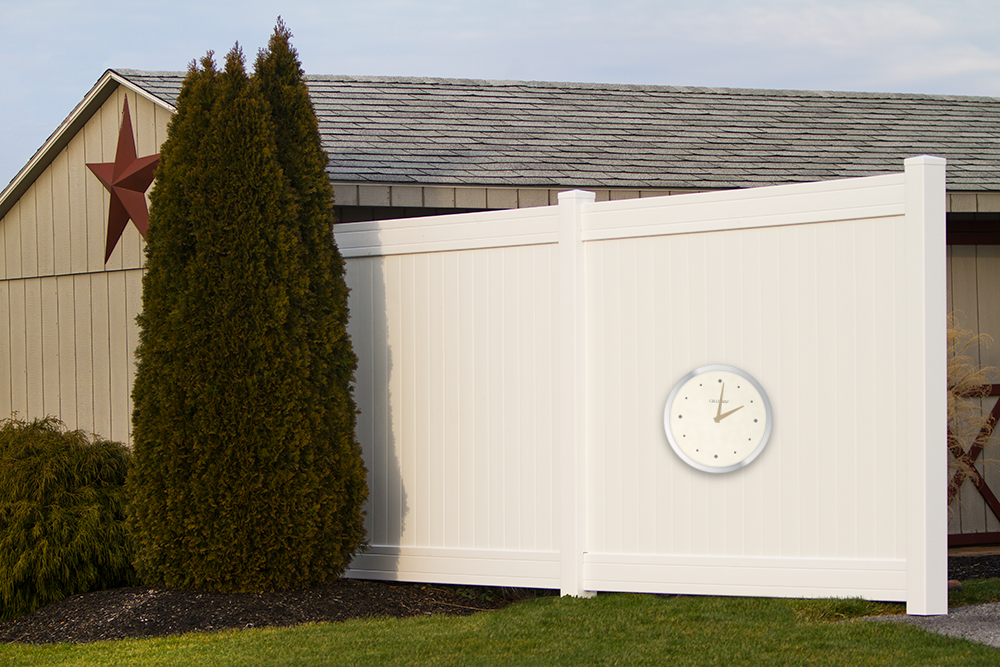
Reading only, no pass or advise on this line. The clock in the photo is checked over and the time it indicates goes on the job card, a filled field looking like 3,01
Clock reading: 2,01
